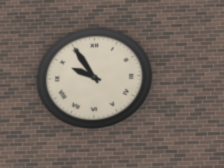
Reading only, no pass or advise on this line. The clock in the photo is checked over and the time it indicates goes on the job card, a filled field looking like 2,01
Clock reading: 9,55
